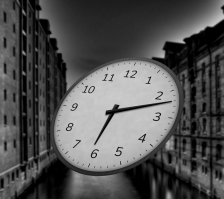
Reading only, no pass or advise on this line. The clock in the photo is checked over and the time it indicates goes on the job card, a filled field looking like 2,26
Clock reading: 6,12
